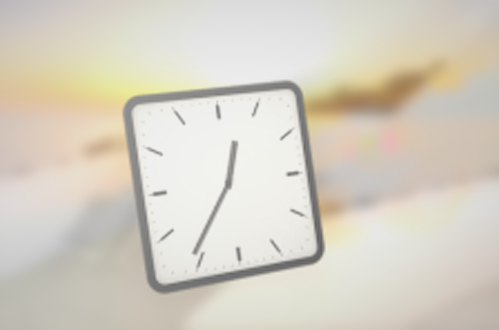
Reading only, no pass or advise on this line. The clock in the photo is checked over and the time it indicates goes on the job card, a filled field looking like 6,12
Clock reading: 12,36
